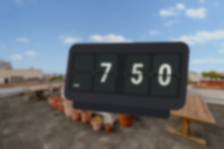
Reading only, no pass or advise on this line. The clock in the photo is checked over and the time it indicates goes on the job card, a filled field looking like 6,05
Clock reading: 7,50
